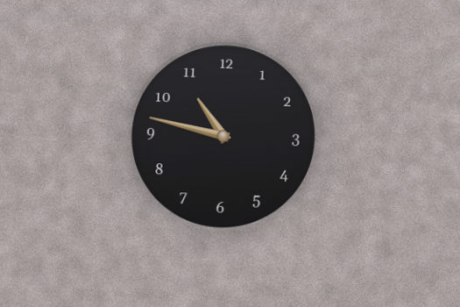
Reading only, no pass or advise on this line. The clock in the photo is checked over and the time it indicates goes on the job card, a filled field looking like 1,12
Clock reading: 10,47
